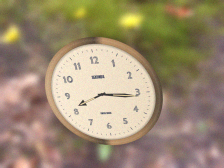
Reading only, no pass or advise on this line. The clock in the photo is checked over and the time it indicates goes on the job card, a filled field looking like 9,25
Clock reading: 8,16
